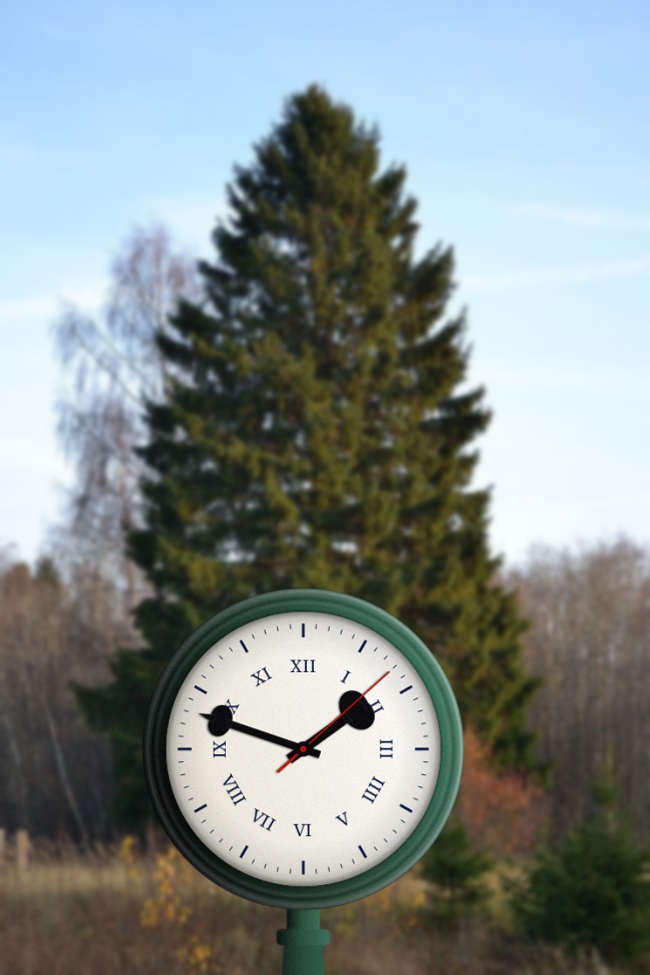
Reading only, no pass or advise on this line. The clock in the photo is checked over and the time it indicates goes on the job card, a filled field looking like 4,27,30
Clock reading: 1,48,08
